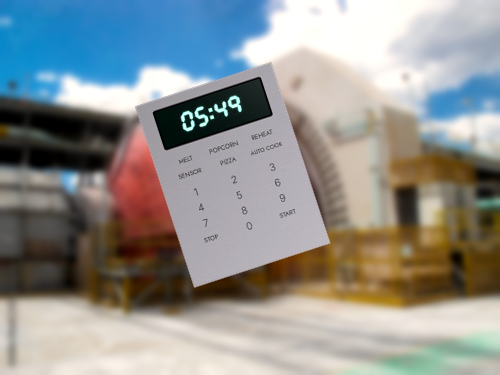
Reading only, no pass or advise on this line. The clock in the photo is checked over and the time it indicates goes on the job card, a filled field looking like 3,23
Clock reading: 5,49
